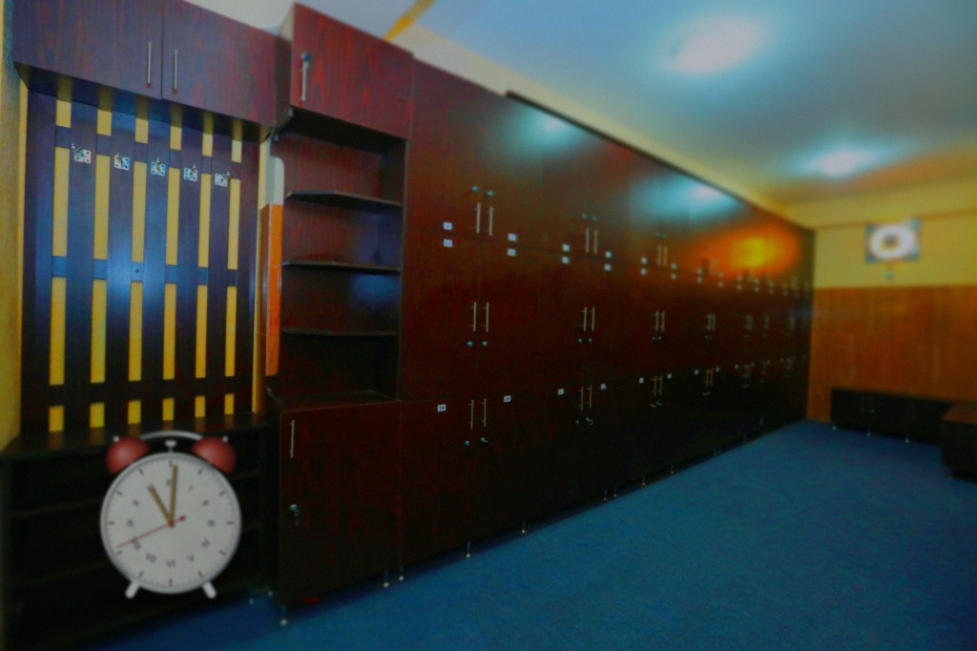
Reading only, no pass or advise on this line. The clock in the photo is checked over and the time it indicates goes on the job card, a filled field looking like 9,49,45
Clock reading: 11,00,41
